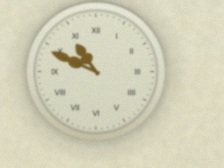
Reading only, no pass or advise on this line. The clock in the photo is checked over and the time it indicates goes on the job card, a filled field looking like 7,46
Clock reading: 10,49
